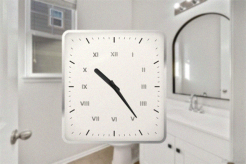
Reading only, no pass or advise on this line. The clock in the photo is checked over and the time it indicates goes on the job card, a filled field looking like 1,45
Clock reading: 10,24
